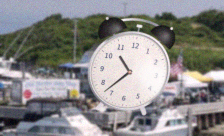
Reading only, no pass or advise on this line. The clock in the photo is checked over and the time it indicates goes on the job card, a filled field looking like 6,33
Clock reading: 10,37
